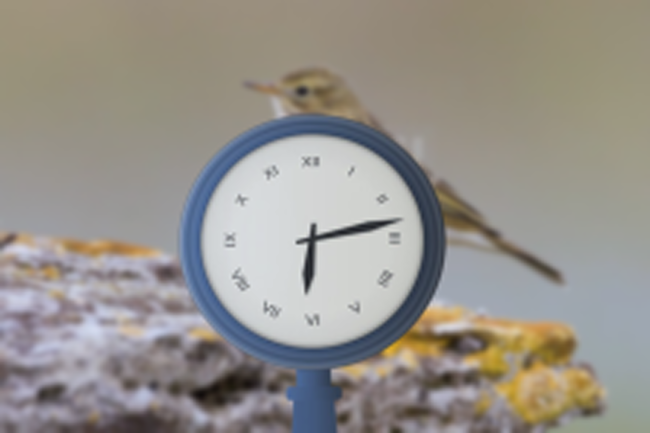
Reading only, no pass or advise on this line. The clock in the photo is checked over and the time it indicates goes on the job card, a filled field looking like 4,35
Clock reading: 6,13
